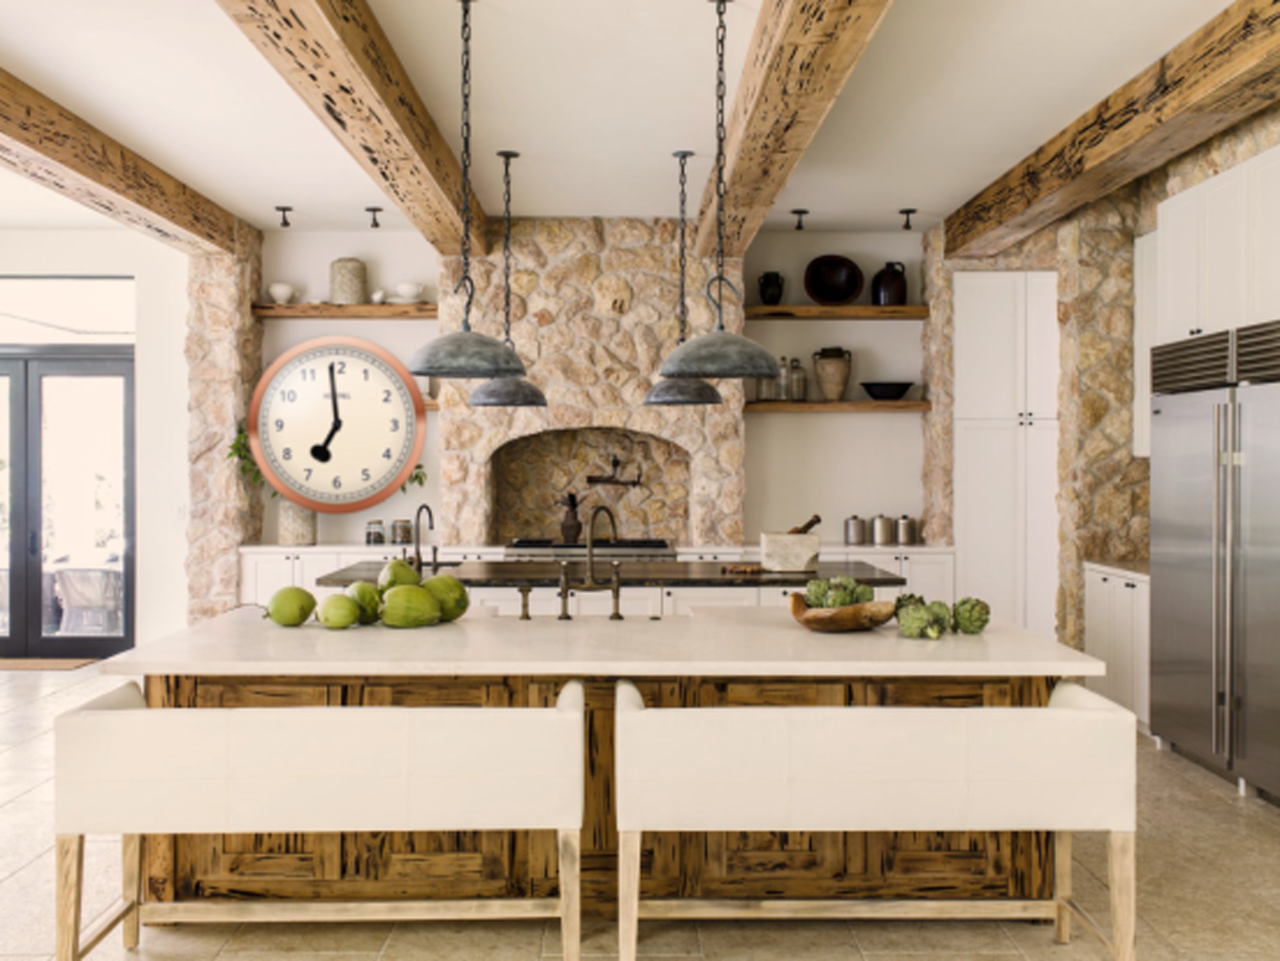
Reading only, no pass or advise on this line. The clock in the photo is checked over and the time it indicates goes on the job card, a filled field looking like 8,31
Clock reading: 6,59
